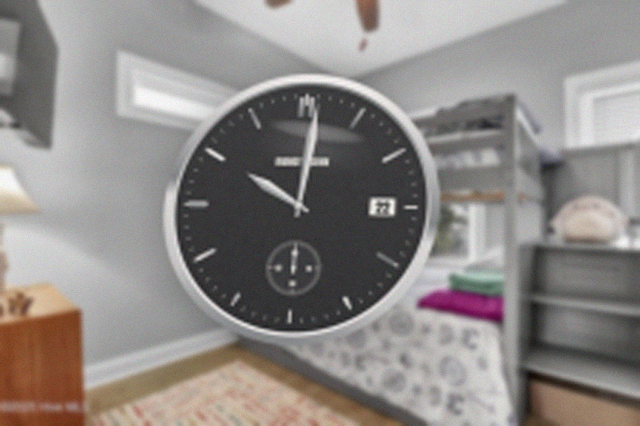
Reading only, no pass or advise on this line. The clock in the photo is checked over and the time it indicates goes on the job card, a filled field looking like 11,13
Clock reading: 10,01
